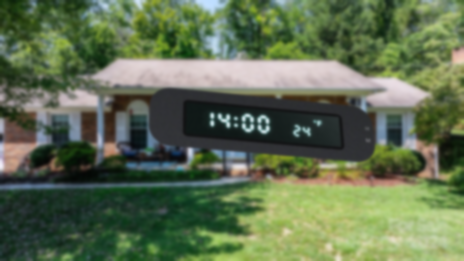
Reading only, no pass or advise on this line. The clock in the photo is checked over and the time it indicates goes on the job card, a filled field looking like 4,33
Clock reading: 14,00
